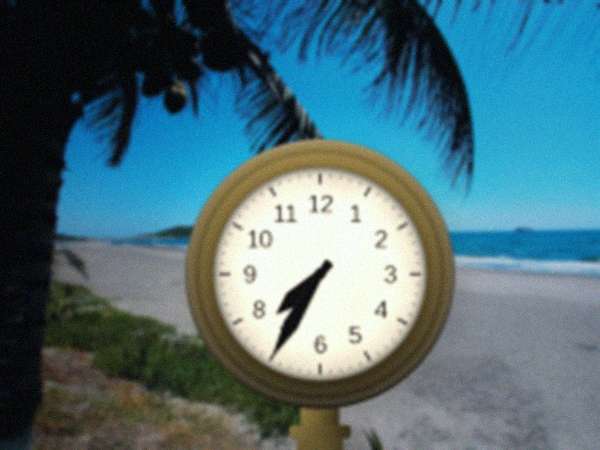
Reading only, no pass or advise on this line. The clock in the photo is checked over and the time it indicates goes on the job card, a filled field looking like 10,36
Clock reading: 7,35
